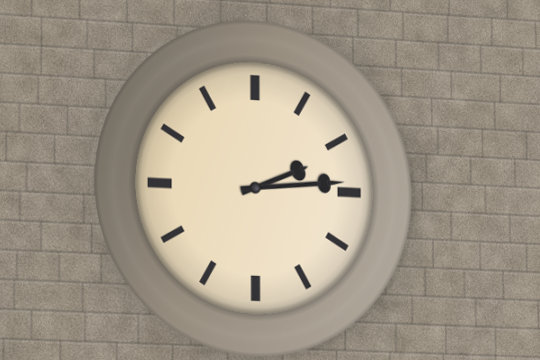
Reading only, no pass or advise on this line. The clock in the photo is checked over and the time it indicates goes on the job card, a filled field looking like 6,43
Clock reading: 2,14
